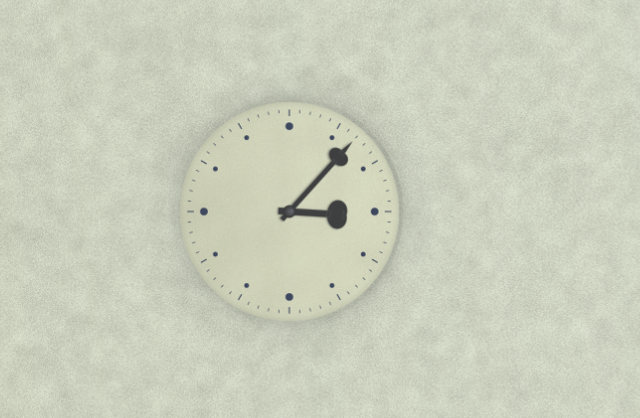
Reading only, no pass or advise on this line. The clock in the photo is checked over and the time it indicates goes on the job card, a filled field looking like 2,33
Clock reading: 3,07
